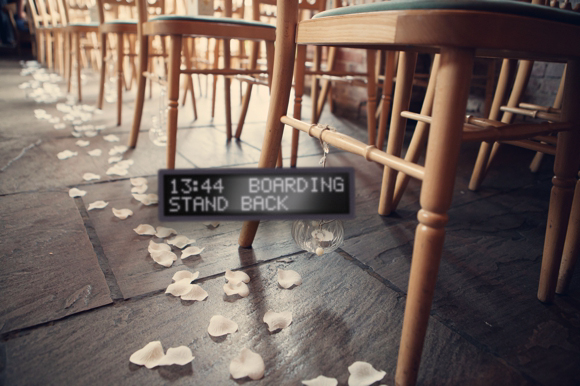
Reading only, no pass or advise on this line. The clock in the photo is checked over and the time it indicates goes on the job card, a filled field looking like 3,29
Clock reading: 13,44
